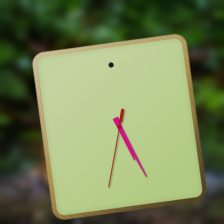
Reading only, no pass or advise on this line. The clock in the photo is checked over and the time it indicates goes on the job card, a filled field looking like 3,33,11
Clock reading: 5,26,33
